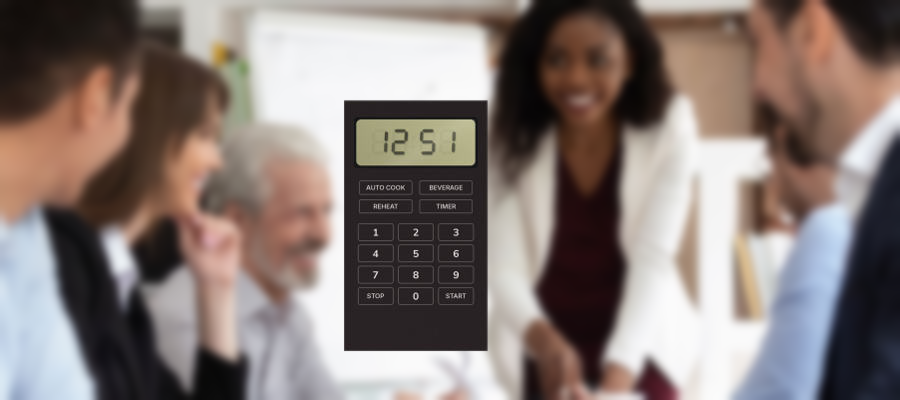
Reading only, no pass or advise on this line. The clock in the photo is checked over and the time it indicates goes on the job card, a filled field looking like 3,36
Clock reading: 12,51
